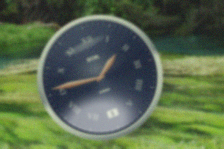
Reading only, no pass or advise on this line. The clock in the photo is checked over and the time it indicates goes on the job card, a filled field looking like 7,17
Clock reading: 1,46
